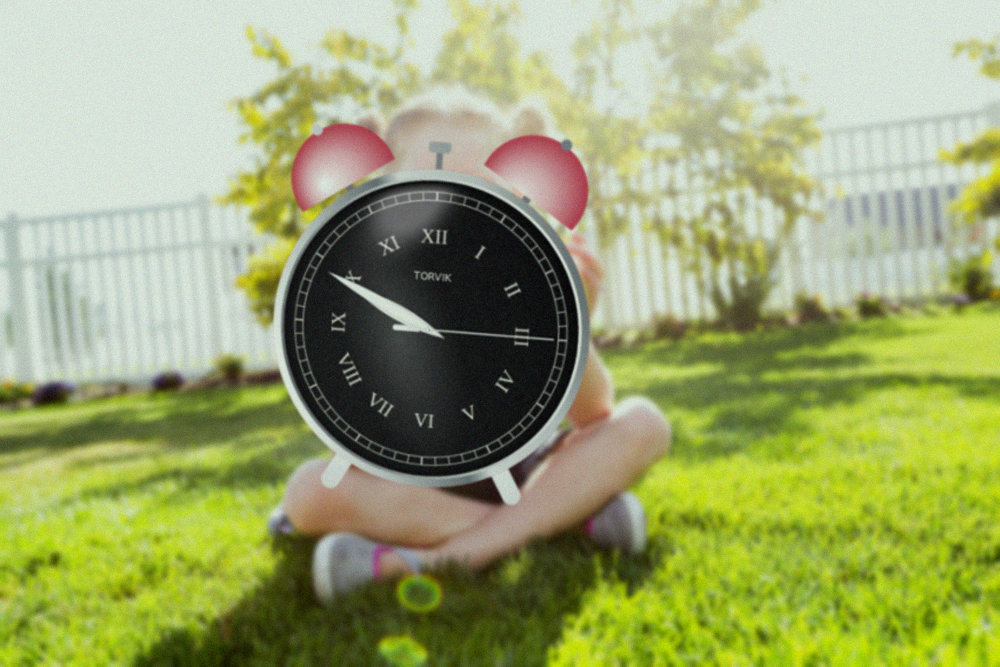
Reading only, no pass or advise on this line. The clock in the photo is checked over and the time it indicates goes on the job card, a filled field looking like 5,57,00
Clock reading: 9,49,15
